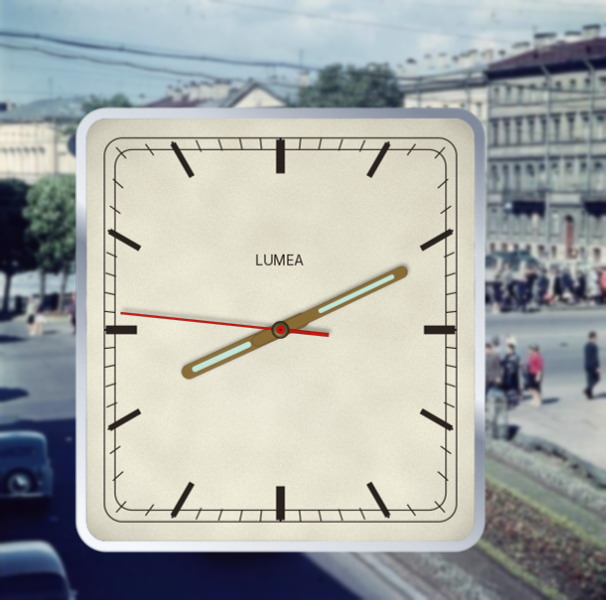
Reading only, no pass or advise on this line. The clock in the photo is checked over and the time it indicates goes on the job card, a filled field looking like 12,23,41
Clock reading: 8,10,46
